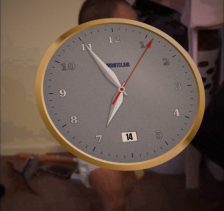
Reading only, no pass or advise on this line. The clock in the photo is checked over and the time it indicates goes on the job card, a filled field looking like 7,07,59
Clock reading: 6,55,06
